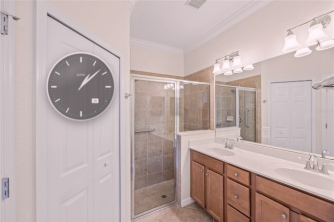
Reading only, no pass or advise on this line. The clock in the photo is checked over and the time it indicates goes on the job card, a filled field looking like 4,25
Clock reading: 1,08
